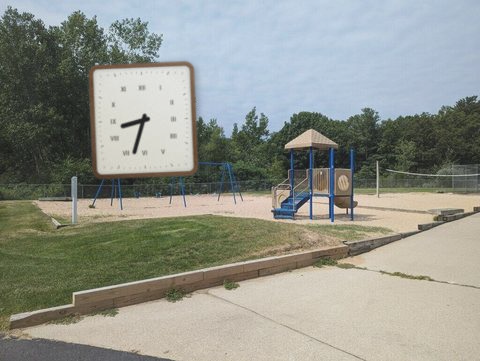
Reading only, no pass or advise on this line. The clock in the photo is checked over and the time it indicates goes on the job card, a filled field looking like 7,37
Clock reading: 8,33
